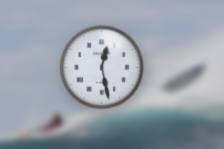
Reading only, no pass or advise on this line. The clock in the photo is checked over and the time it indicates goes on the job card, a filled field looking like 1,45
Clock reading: 12,28
